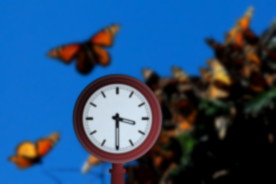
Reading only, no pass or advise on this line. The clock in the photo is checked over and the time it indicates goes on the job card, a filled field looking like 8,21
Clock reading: 3,30
